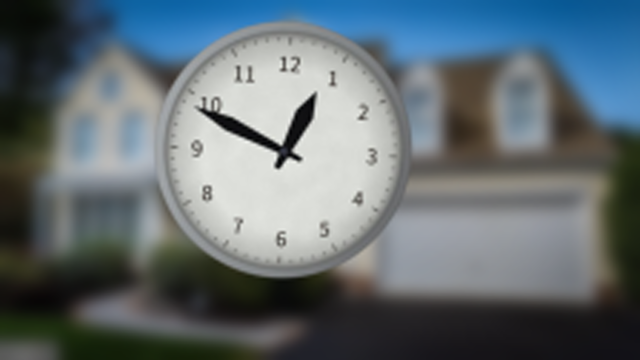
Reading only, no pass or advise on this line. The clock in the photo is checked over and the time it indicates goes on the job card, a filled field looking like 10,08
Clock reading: 12,49
